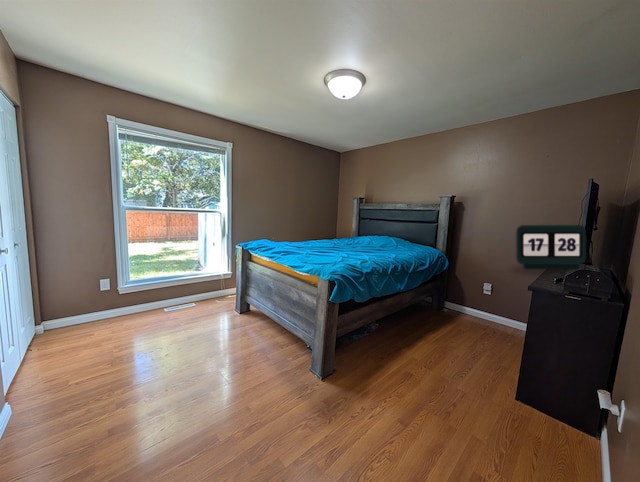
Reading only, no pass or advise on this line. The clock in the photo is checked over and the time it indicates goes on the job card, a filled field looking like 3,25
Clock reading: 17,28
